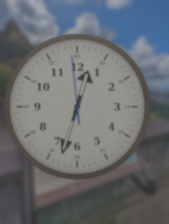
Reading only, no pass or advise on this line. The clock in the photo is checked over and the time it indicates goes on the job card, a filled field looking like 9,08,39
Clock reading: 12,32,59
